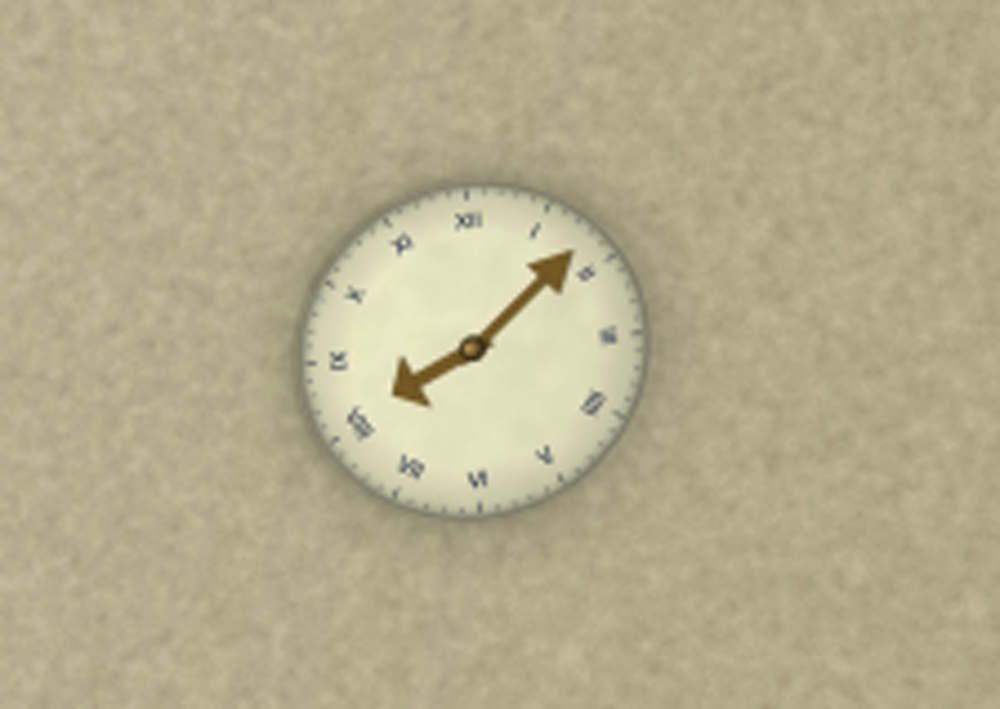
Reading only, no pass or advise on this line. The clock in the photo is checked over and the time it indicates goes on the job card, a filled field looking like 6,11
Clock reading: 8,08
